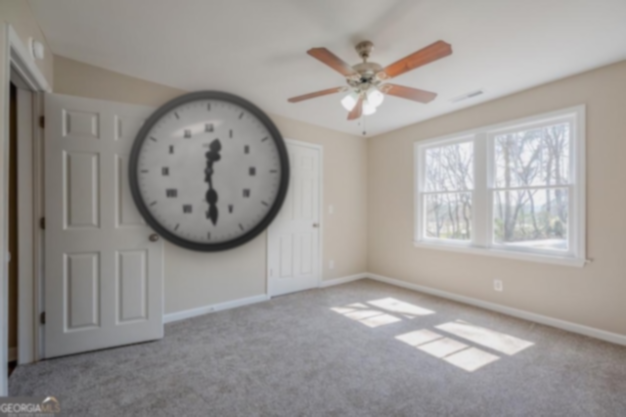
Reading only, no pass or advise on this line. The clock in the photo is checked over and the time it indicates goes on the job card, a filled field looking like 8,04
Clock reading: 12,29
